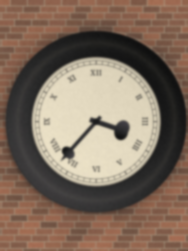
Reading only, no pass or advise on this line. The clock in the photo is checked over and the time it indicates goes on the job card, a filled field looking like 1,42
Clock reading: 3,37
